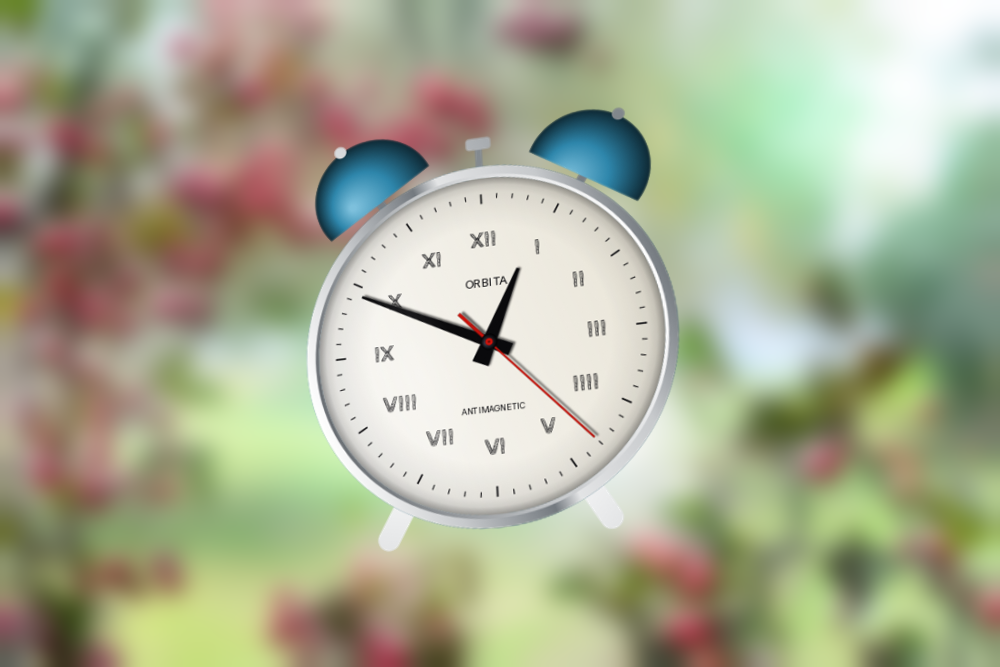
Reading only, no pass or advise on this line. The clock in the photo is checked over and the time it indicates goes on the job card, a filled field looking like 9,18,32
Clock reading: 12,49,23
